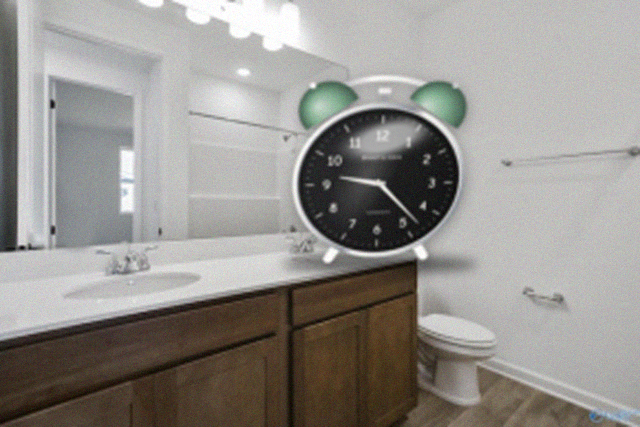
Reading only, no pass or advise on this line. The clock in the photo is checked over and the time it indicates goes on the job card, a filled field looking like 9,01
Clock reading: 9,23
